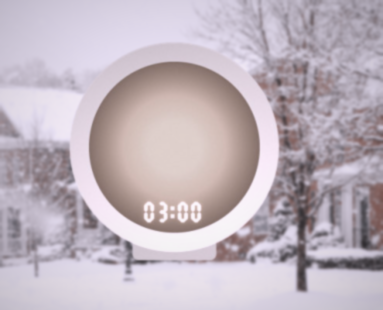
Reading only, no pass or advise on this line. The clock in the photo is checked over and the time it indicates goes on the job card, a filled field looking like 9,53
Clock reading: 3,00
